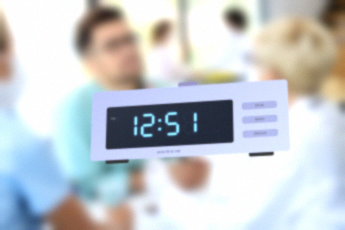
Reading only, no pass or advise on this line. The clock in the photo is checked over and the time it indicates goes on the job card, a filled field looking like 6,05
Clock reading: 12,51
